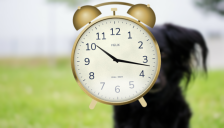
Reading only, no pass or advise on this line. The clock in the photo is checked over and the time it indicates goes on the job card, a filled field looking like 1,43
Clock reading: 10,17
